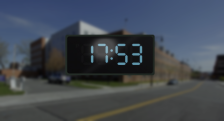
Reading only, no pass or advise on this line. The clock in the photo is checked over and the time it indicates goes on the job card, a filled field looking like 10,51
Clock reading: 17,53
